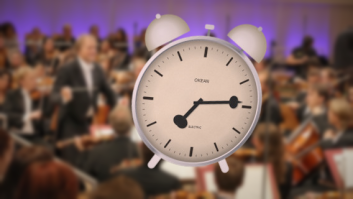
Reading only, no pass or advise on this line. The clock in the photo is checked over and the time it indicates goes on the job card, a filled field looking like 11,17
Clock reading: 7,14
